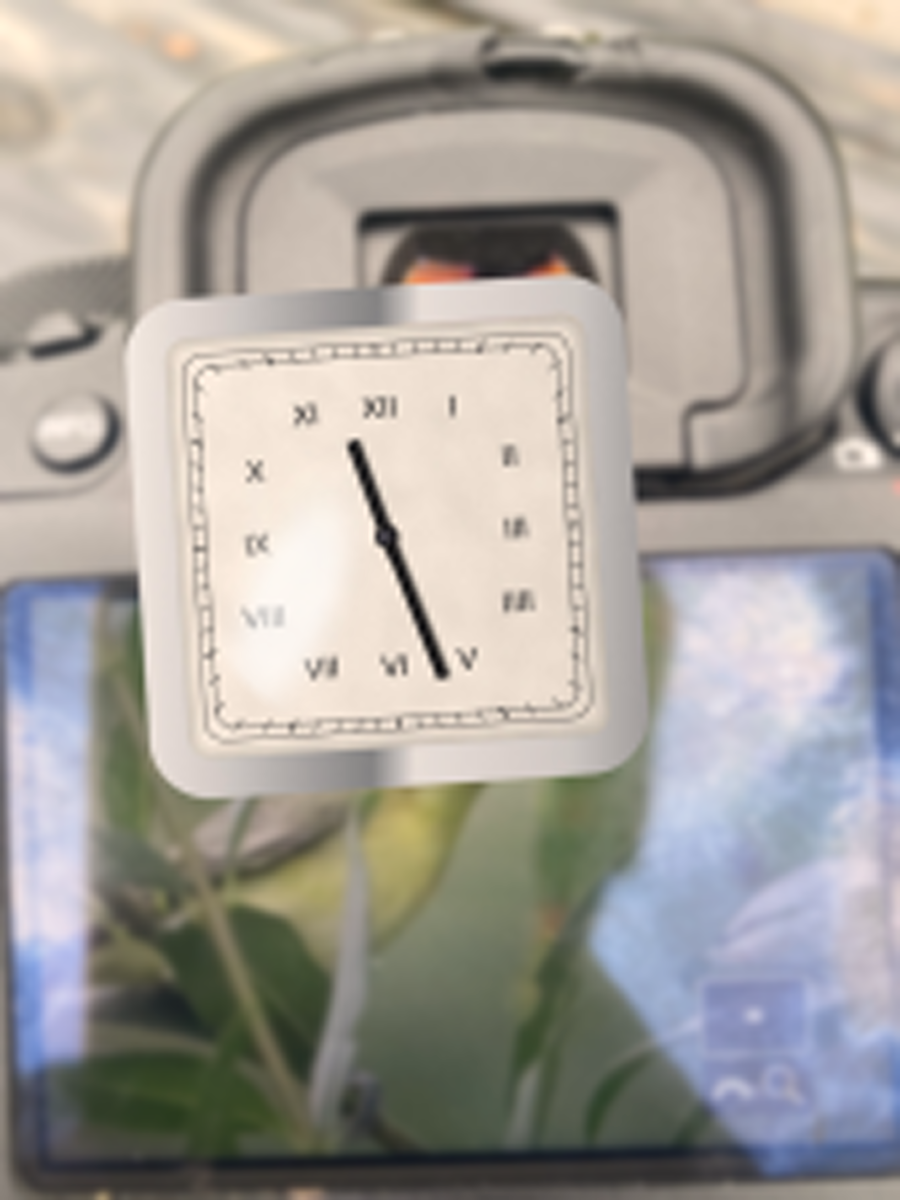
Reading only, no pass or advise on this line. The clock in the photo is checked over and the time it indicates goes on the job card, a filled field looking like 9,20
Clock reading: 11,27
